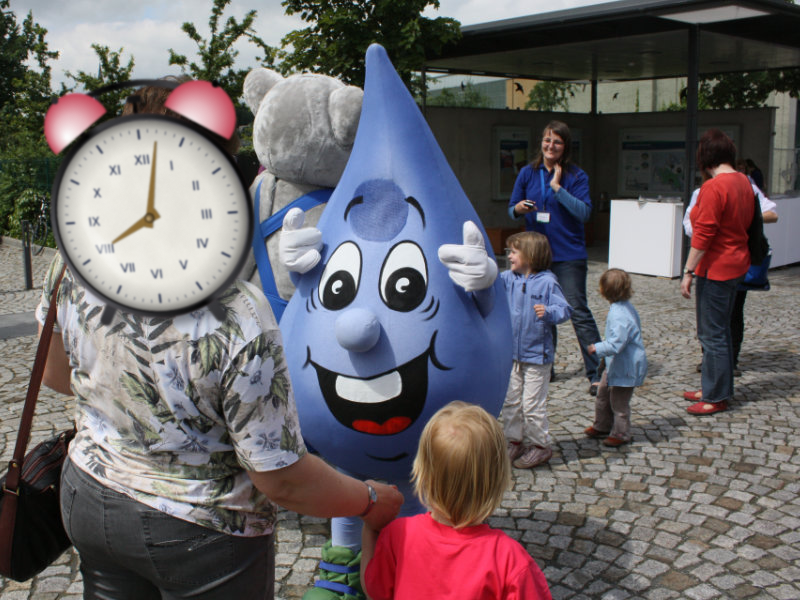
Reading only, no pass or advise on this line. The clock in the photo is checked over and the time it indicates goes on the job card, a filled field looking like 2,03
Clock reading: 8,02
